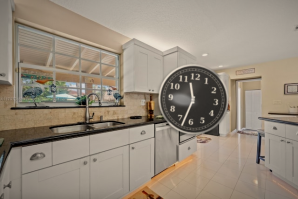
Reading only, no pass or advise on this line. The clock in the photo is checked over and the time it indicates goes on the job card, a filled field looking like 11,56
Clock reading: 11,33
